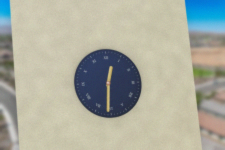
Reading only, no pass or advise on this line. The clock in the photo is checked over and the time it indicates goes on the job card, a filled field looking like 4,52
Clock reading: 12,31
